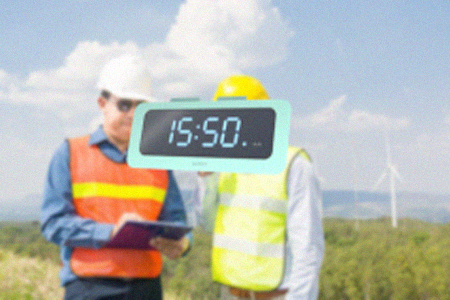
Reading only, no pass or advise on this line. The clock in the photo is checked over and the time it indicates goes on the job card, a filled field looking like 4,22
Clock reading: 15,50
